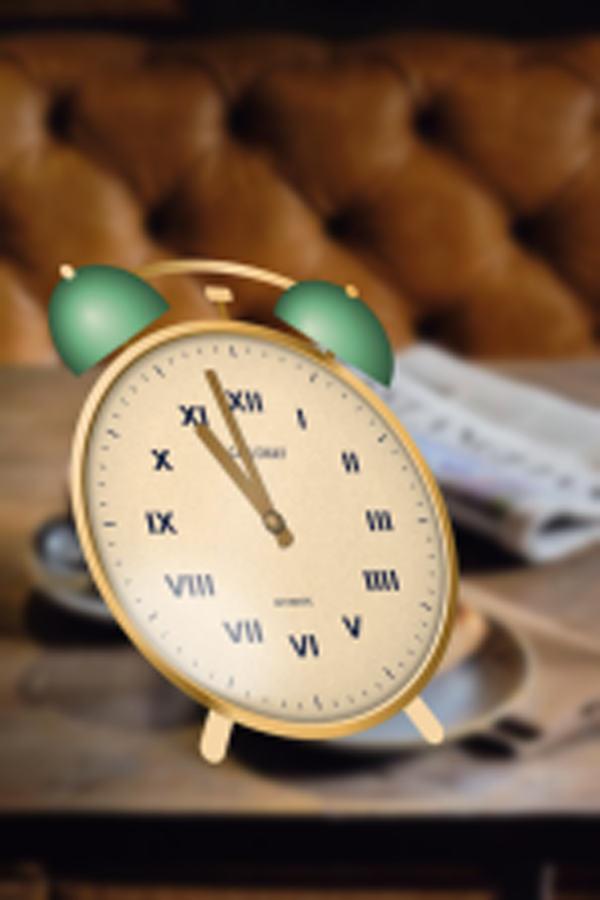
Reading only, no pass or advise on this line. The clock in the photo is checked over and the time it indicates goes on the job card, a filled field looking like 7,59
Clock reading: 10,58
